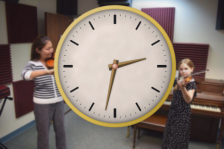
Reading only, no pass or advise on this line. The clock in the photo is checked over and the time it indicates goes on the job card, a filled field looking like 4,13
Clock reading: 2,32
